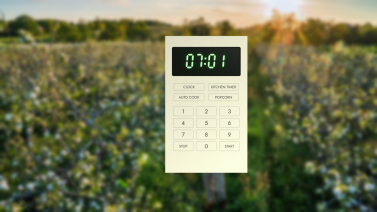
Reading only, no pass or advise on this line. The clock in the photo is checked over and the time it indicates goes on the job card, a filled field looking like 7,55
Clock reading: 7,01
